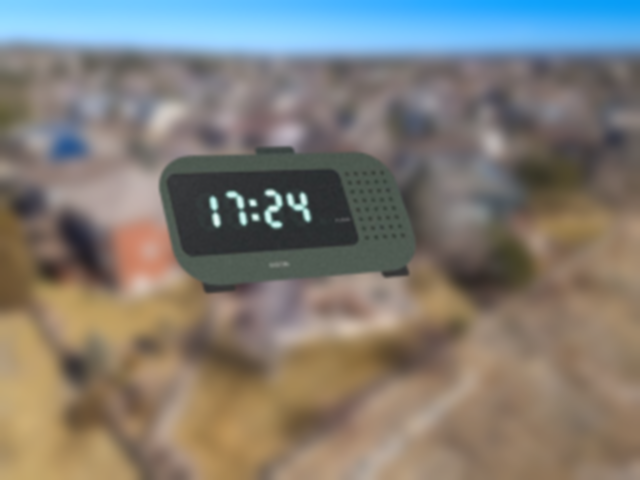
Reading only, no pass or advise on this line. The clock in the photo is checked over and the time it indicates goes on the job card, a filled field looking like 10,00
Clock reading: 17,24
